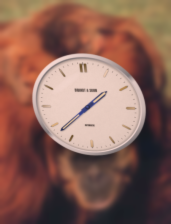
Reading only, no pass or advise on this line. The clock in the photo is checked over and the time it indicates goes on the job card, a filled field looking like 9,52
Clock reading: 1,38
